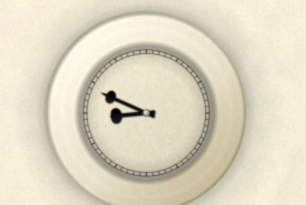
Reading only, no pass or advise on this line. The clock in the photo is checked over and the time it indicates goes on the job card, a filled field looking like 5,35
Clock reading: 8,49
